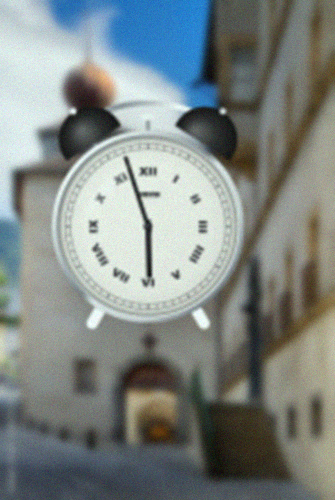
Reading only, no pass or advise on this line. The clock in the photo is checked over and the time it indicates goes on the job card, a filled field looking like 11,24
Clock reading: 5,57
